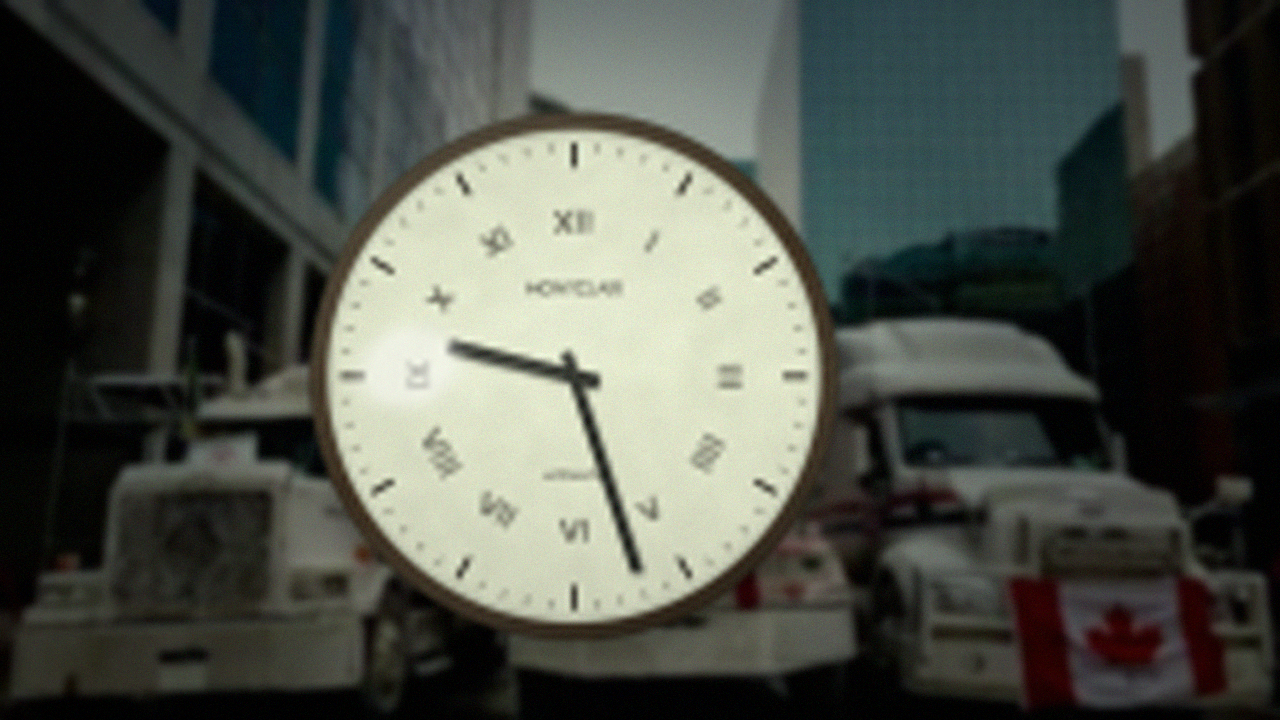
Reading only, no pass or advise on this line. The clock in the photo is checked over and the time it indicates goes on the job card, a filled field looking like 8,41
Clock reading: 9,27
